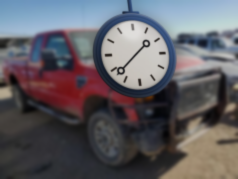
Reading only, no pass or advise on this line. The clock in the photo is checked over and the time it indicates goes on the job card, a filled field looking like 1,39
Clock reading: 1,38
